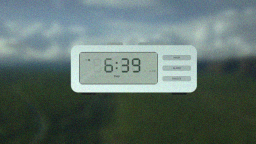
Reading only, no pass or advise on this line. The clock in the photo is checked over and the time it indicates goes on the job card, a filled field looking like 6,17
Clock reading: 6,39
